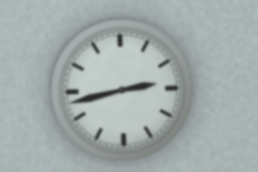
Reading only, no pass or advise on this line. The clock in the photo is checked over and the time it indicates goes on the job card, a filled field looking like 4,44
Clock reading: 2,43
